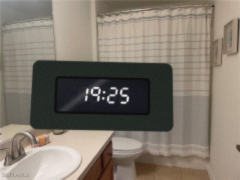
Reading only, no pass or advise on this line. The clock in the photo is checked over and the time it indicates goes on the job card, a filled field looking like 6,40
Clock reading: 19,25
